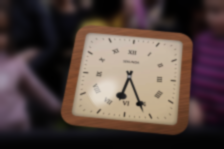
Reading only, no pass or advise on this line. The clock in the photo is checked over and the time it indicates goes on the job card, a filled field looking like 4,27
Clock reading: 6,26
